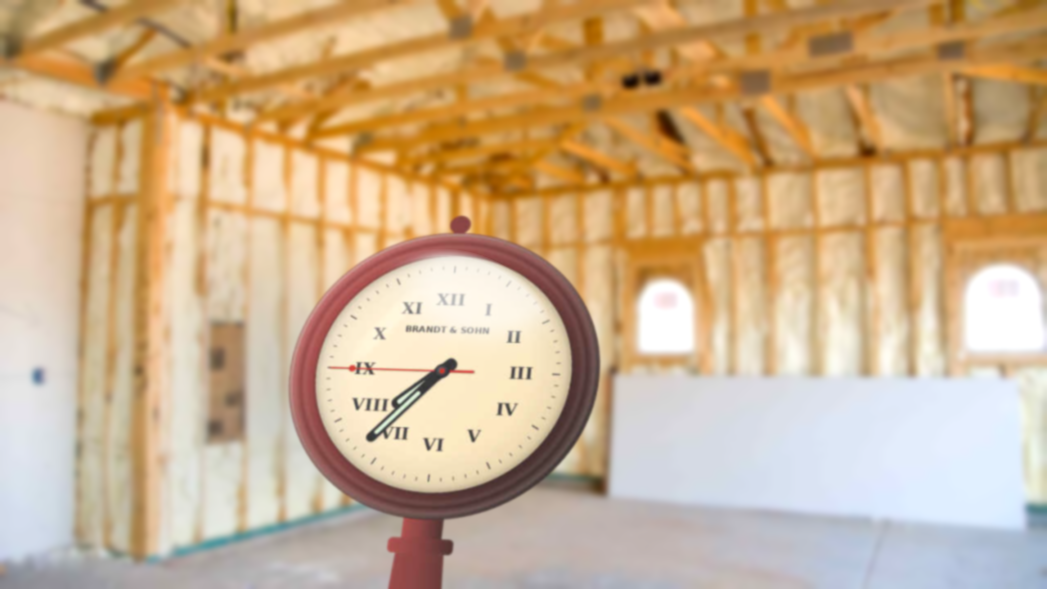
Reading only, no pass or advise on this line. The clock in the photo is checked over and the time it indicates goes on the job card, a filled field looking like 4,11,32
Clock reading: 7,36,45
